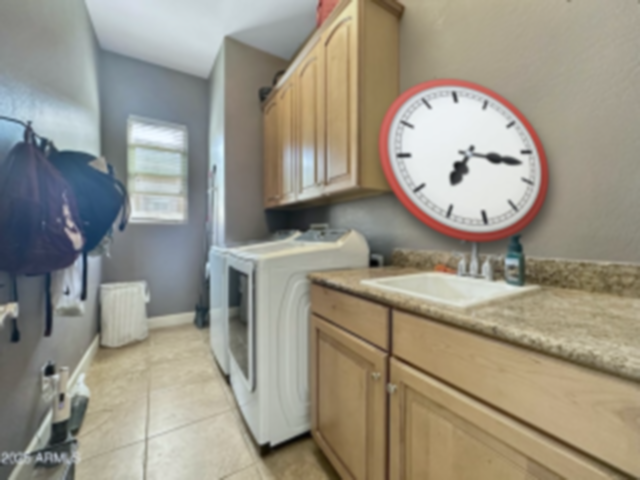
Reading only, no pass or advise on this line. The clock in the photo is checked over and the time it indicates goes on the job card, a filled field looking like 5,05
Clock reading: 7,17
